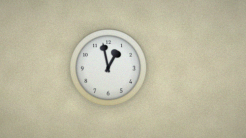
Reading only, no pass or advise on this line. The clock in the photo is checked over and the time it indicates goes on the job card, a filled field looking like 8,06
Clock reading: 12,58
